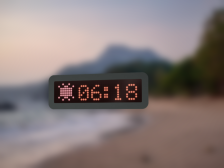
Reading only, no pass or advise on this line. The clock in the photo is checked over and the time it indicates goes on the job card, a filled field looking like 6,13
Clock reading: 6,18
